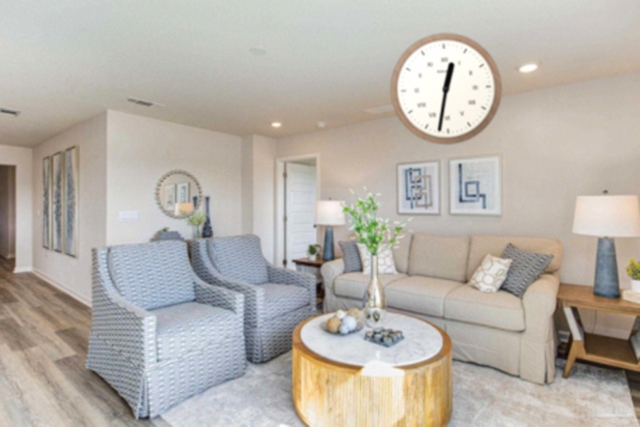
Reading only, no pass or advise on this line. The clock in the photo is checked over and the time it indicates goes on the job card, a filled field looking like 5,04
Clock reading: 12,32
